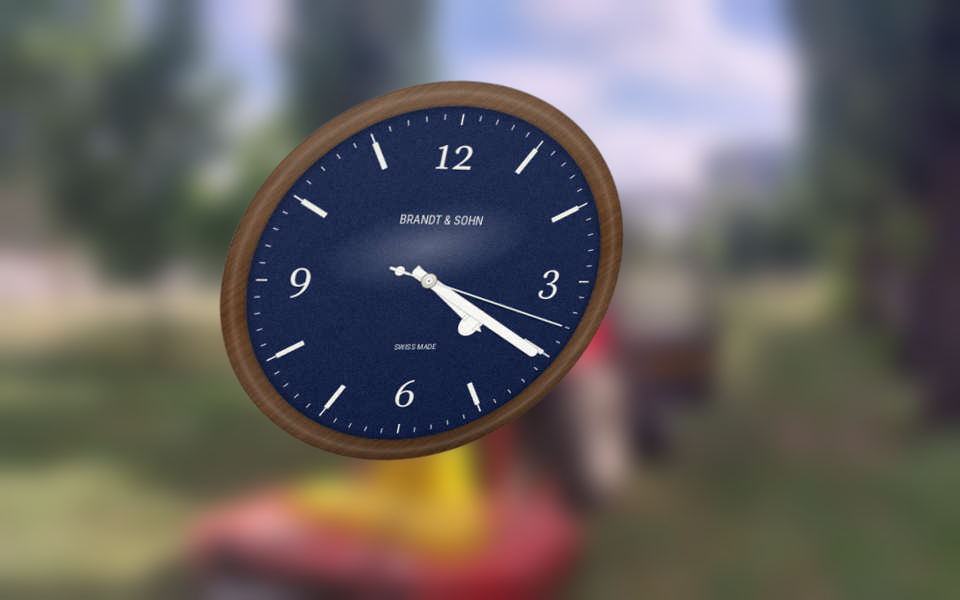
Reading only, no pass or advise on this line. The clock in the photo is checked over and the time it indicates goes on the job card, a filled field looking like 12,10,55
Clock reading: 4,20,18
